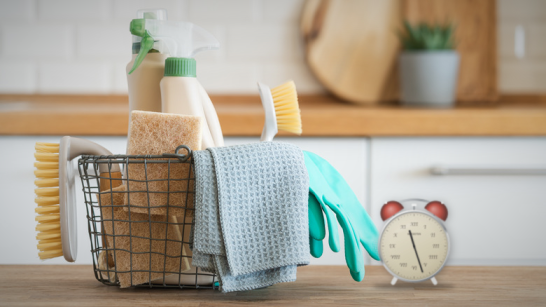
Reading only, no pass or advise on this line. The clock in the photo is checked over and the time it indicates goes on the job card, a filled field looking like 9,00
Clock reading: 11,27
